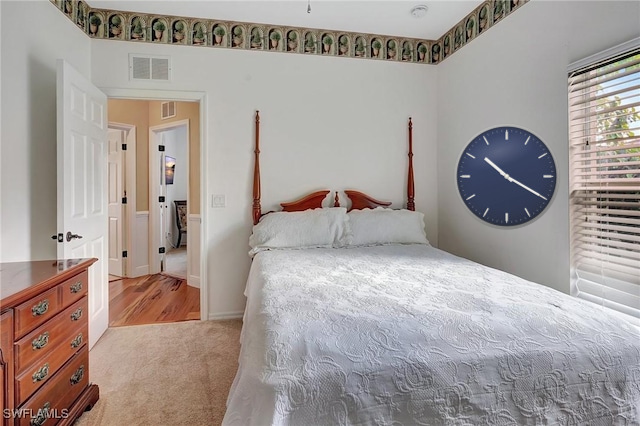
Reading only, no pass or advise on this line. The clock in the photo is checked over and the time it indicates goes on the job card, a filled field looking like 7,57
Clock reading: 10,20
